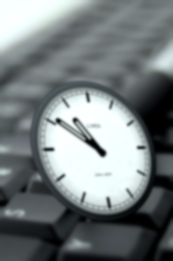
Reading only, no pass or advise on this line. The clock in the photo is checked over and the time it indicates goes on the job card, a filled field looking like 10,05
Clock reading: 10,51
